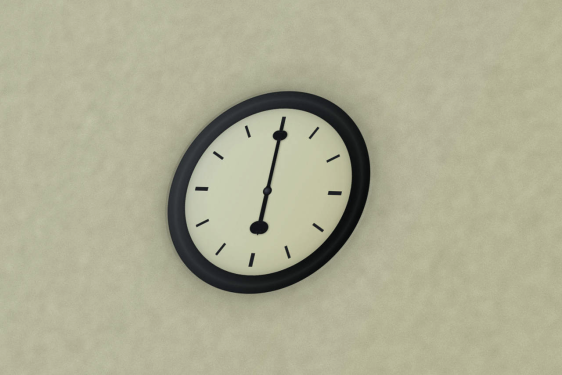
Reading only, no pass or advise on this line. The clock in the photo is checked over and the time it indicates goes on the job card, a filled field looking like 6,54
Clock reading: 6,00
